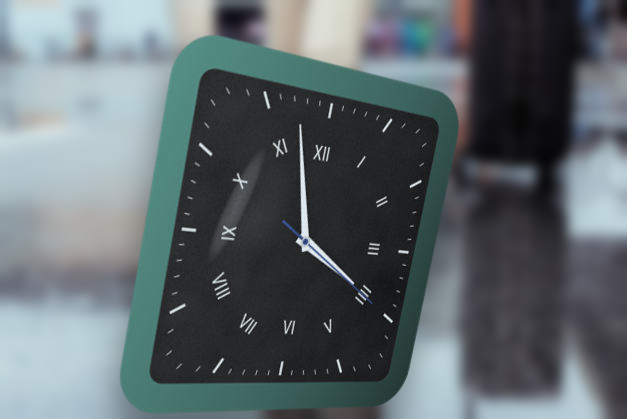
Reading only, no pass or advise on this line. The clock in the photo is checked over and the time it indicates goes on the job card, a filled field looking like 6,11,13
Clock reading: 3,57,20
